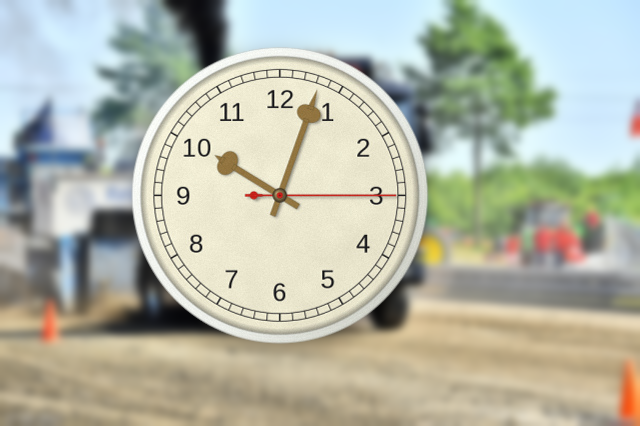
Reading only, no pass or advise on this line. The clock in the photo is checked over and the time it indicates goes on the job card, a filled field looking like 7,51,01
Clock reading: 10,03,15
